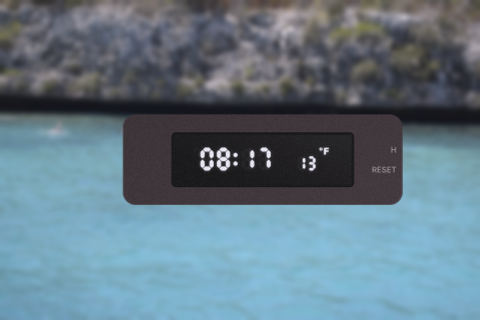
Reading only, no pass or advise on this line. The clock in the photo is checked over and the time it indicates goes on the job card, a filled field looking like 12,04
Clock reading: 8,17
